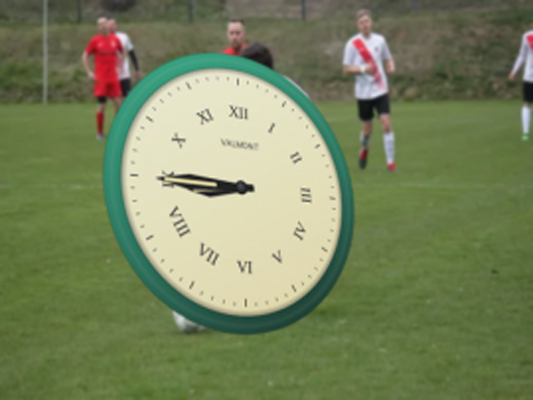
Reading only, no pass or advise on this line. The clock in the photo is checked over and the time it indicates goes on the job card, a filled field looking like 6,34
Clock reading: 8,45
